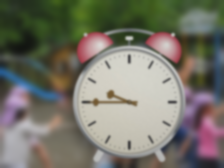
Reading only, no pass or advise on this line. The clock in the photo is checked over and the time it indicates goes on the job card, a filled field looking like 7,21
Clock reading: 9,45
